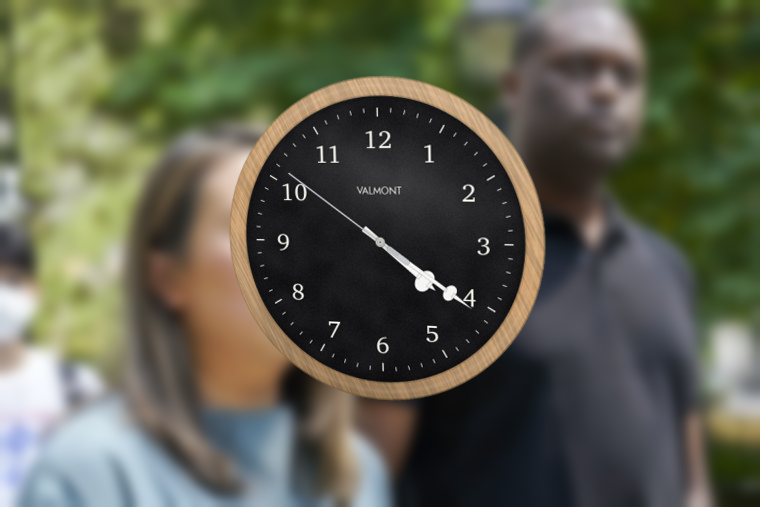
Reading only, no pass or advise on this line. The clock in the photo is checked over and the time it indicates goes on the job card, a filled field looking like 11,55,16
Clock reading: 4,20,51
